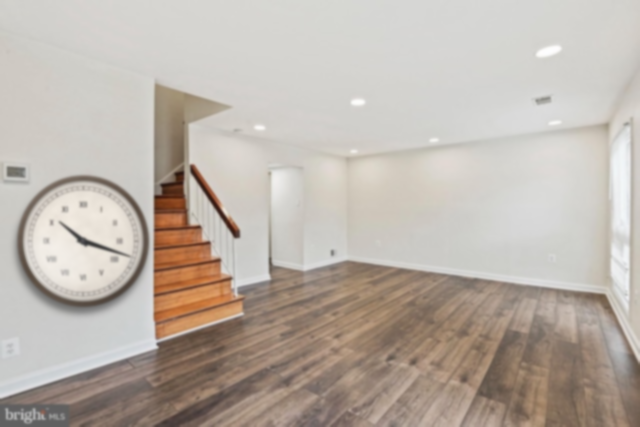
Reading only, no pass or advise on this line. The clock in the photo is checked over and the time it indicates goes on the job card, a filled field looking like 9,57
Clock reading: 10,18
